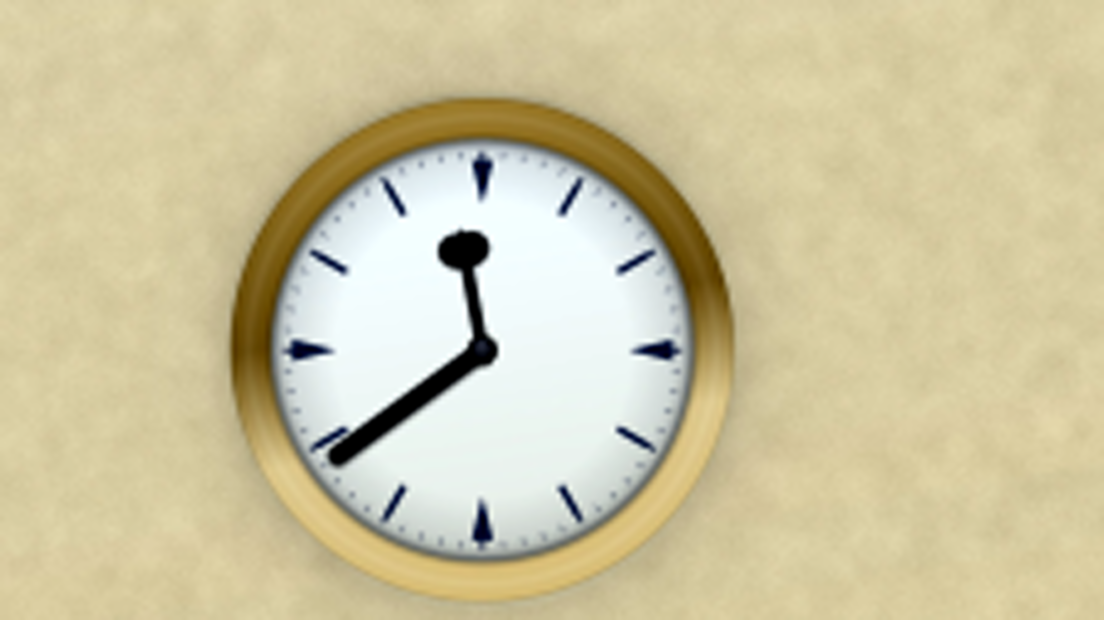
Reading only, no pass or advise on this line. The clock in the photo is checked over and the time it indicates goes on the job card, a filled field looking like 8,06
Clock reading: 11,39
